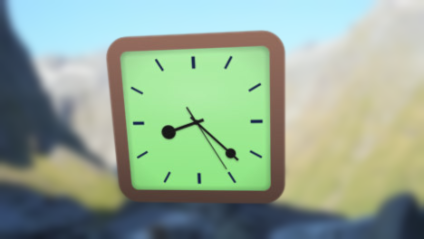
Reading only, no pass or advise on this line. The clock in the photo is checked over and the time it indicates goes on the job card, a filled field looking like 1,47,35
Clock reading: 8,22,25
